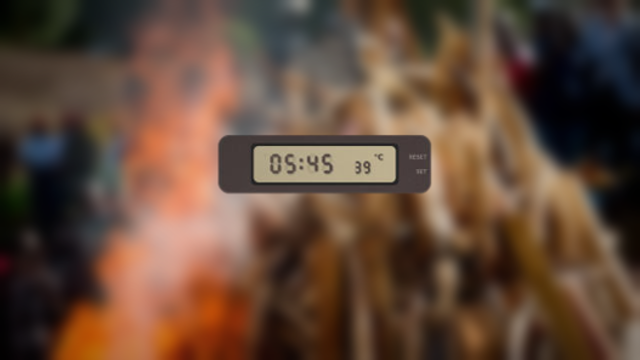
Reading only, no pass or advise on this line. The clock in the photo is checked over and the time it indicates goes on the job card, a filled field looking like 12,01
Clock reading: 5,45
